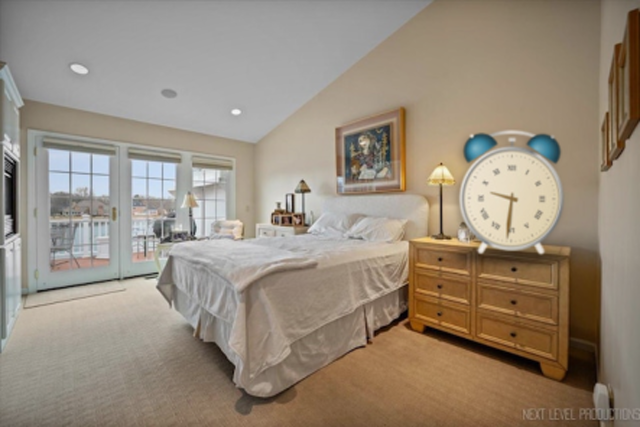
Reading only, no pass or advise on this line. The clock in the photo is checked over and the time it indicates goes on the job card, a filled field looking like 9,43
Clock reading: 9,31
